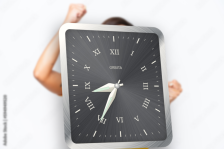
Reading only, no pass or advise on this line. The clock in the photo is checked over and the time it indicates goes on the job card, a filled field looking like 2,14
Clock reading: 8,35
